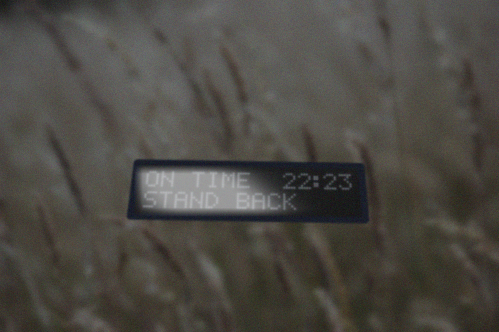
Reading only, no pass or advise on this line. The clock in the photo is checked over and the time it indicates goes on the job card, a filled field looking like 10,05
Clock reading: 22,23
